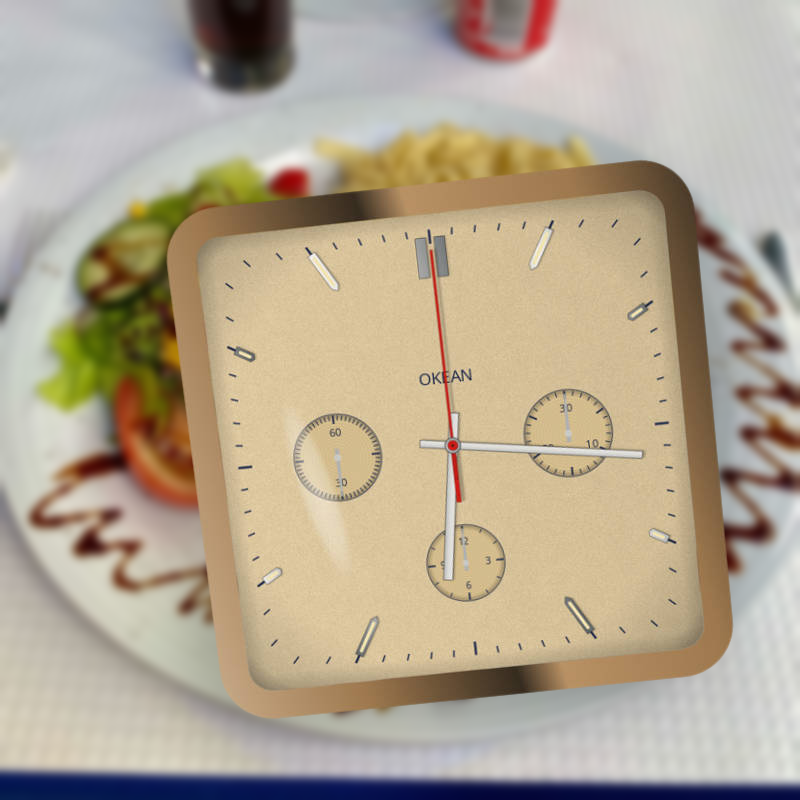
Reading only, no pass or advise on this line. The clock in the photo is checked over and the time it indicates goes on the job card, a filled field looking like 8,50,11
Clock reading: 6,16,30
